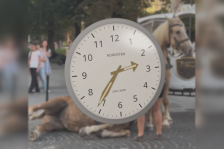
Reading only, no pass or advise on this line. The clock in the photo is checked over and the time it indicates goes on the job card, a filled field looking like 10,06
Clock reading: 2,36
